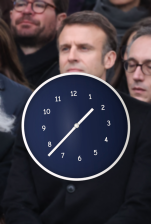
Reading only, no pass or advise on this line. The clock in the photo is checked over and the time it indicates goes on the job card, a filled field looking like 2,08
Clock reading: 1,38
